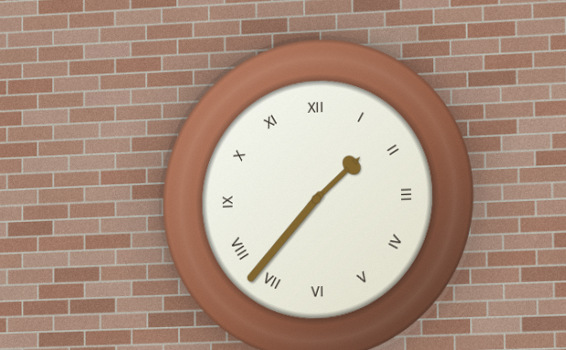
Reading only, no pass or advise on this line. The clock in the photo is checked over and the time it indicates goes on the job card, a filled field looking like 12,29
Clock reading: 1,37
